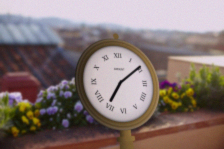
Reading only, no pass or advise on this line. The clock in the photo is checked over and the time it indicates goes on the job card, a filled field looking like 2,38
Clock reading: 7,09
